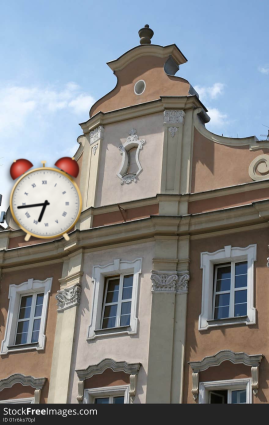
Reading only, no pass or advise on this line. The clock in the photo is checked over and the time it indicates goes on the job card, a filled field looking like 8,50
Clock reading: 6,44
